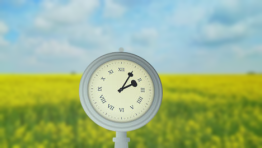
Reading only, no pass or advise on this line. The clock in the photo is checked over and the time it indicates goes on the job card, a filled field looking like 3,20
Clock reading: 2,05
